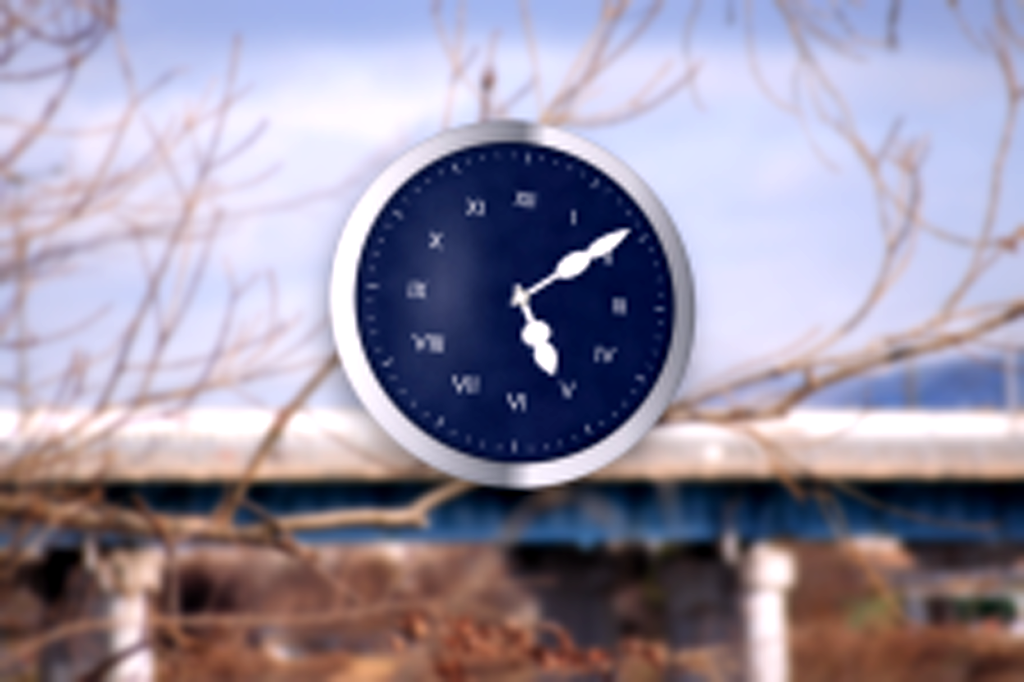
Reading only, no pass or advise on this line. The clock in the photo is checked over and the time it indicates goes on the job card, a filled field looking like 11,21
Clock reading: 5,09
